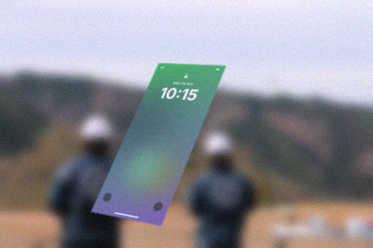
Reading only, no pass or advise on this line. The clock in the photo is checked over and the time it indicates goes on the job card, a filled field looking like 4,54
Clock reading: 10,15
